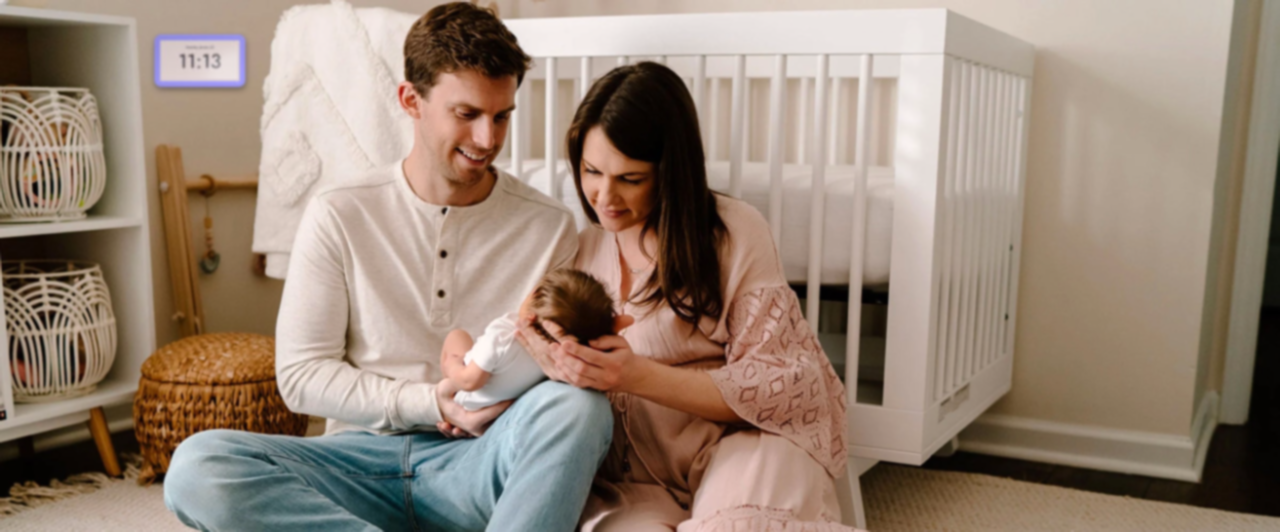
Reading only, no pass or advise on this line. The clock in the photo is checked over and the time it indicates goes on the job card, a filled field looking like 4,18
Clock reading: 11,13
